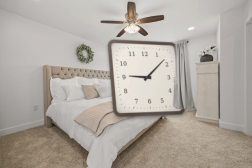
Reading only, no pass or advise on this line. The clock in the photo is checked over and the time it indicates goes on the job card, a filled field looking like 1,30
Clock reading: 9,08
